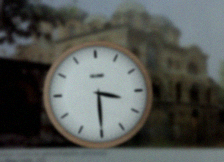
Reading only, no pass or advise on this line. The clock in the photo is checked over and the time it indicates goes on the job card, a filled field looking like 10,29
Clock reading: 3,30
